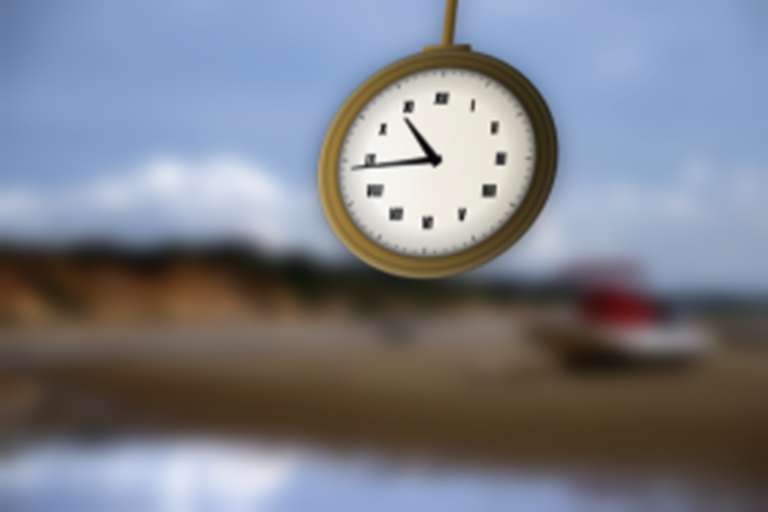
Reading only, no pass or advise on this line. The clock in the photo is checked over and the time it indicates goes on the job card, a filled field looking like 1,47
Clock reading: 10,44
